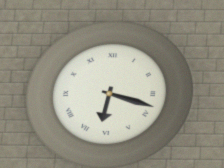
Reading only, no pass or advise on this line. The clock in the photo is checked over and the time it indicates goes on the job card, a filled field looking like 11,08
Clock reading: 6,18
